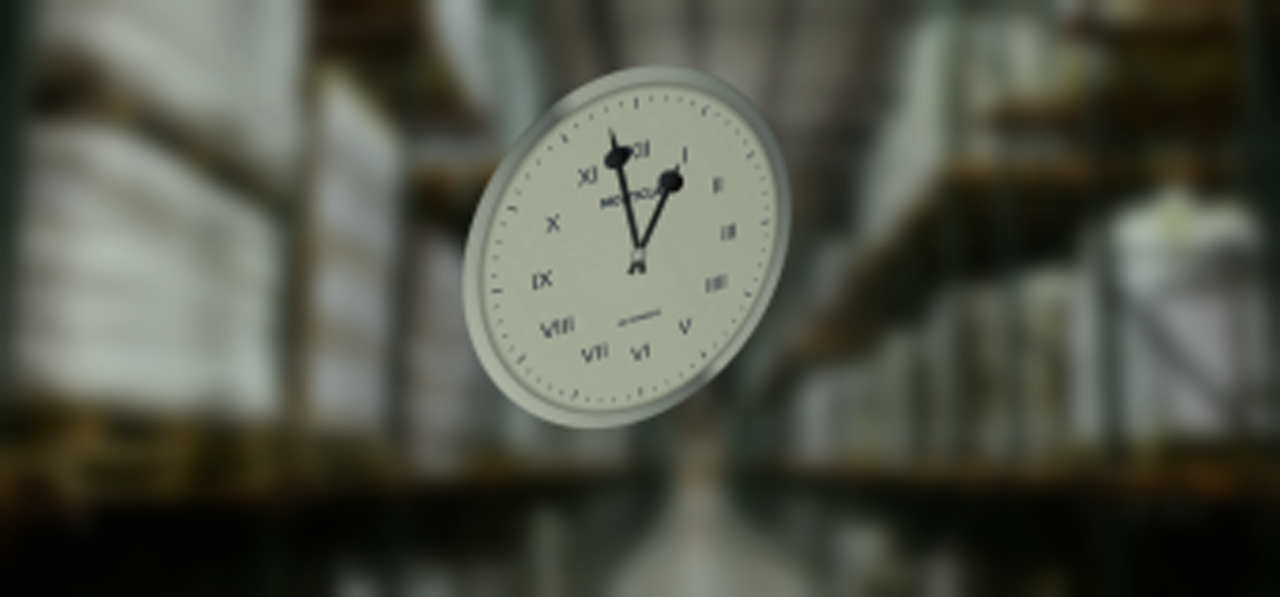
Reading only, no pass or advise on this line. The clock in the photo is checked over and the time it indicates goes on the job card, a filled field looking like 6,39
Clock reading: 12,58
